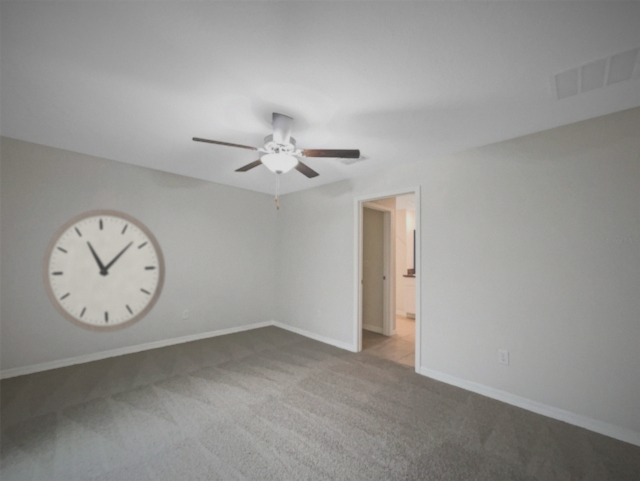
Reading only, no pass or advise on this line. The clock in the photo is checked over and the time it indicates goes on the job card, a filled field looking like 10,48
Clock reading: 11,08
